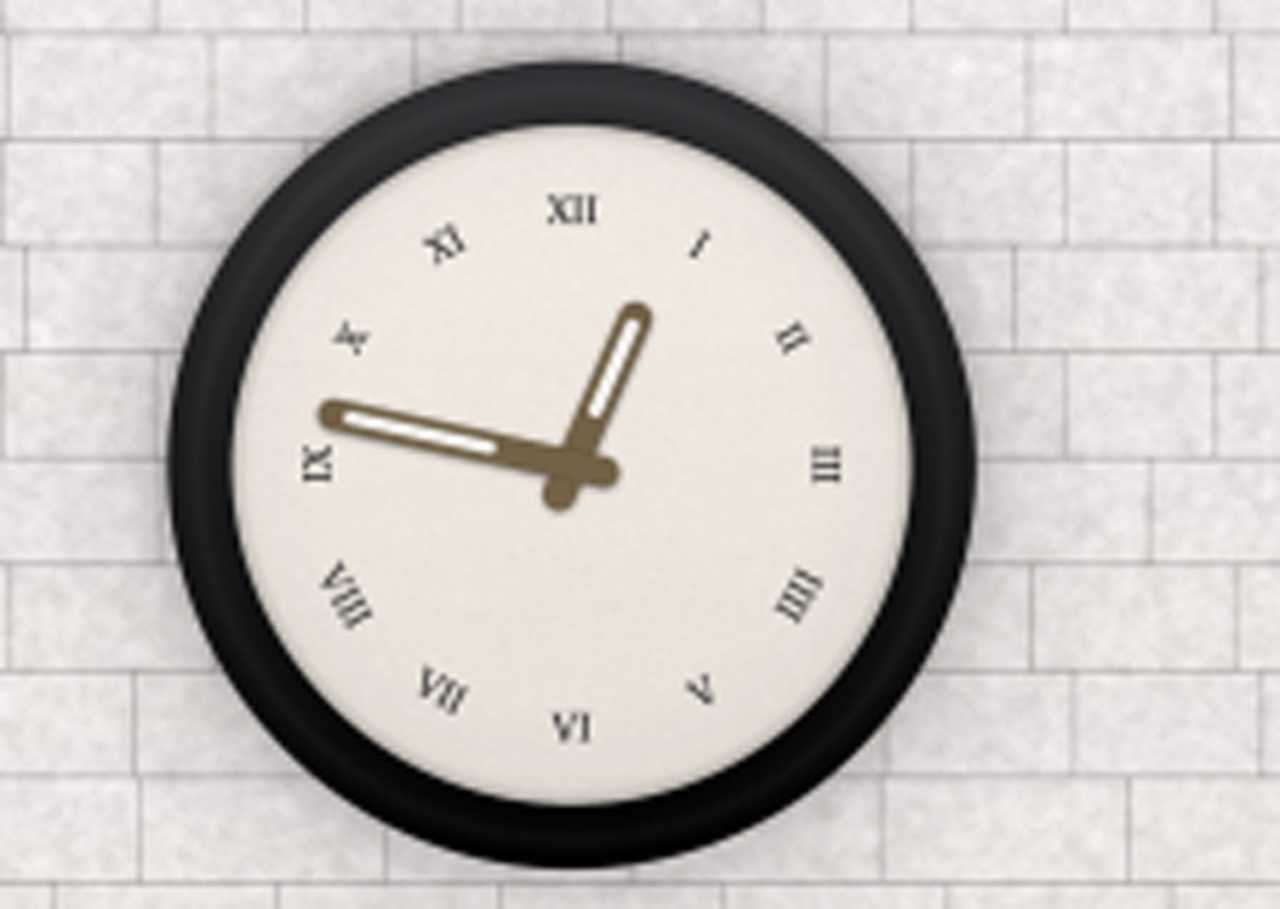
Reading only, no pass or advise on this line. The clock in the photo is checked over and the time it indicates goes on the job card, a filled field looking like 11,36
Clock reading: 12,47
